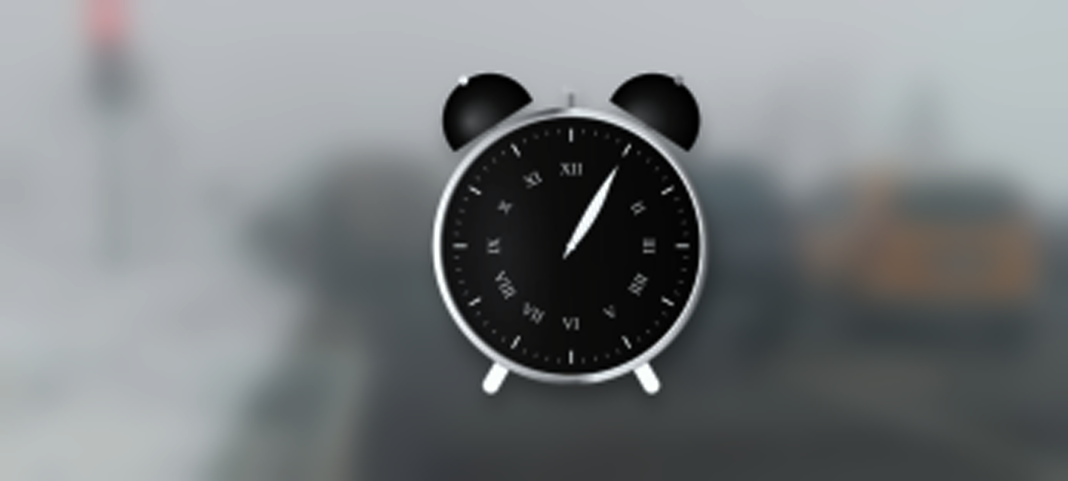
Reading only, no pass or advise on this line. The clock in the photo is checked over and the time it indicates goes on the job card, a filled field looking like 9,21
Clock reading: 1,05
